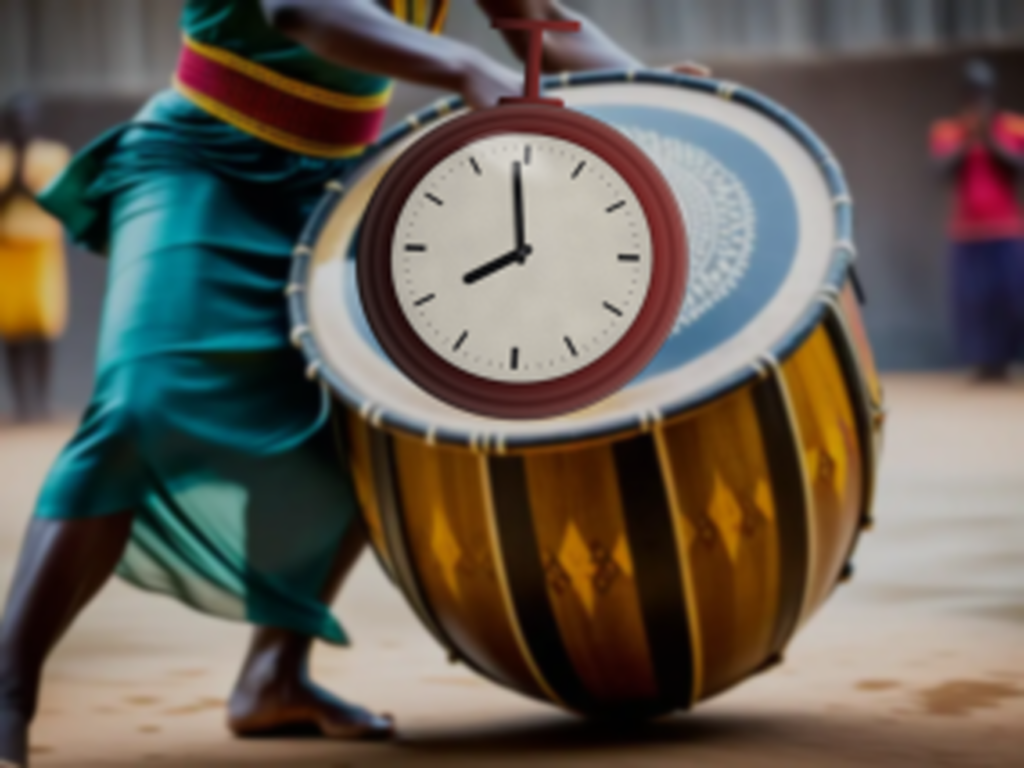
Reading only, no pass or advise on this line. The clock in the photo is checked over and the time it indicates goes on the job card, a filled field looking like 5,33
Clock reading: 7,59
